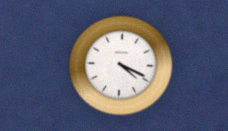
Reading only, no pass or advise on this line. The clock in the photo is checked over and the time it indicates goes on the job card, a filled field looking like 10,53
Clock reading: 4,19
